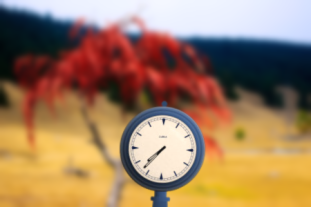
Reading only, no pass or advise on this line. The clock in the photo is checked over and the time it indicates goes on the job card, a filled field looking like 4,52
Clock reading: 7,37
